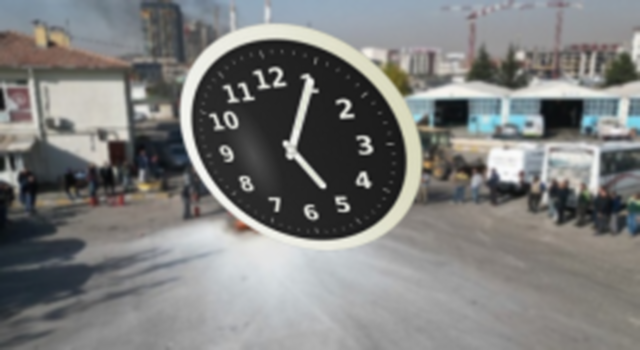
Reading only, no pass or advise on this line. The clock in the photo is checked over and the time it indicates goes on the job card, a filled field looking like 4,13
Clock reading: 5,05
